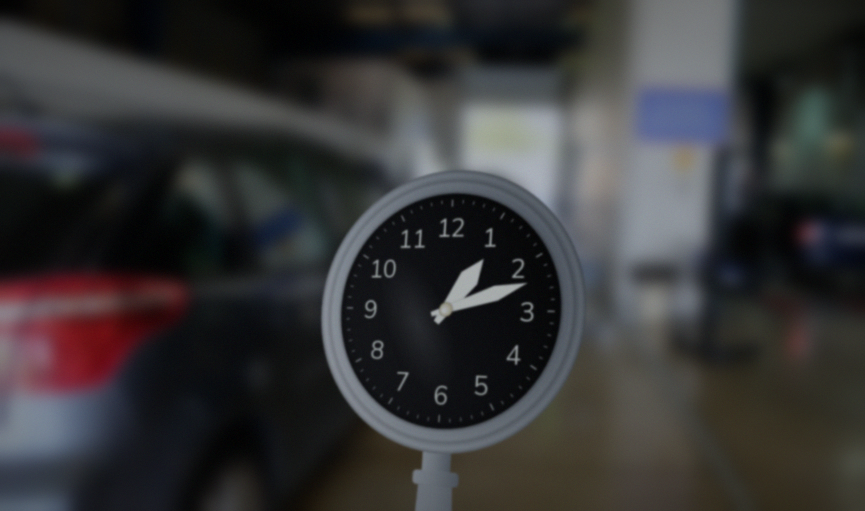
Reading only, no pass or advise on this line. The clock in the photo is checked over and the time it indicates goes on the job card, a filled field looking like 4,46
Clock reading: 1,12
